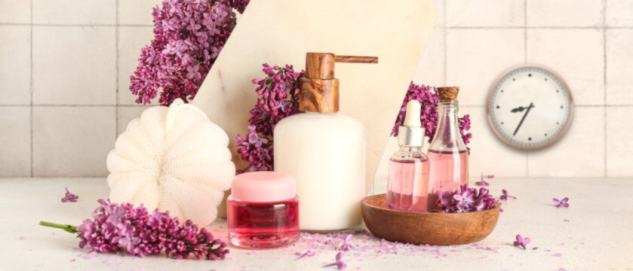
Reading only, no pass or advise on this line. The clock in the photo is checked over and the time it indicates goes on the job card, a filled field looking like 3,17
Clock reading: 8,35
